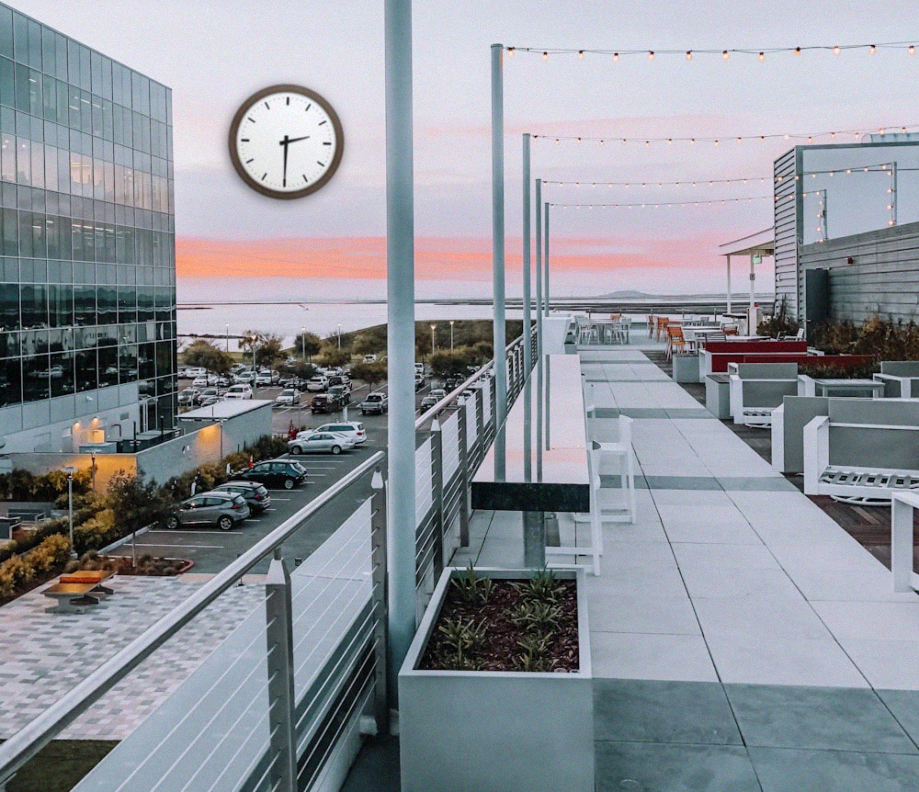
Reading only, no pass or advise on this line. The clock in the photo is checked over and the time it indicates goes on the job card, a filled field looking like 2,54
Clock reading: 2,30
